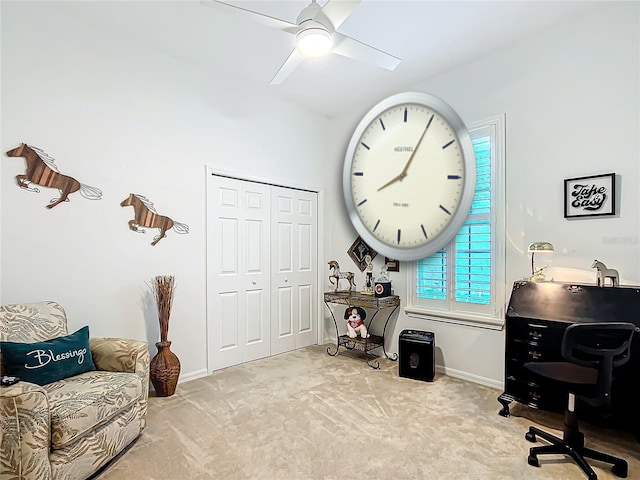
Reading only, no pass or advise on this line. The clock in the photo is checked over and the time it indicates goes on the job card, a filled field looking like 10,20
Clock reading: 8,05
